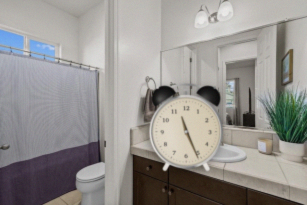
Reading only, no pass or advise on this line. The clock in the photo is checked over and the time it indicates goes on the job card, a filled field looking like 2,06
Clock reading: 11,26
